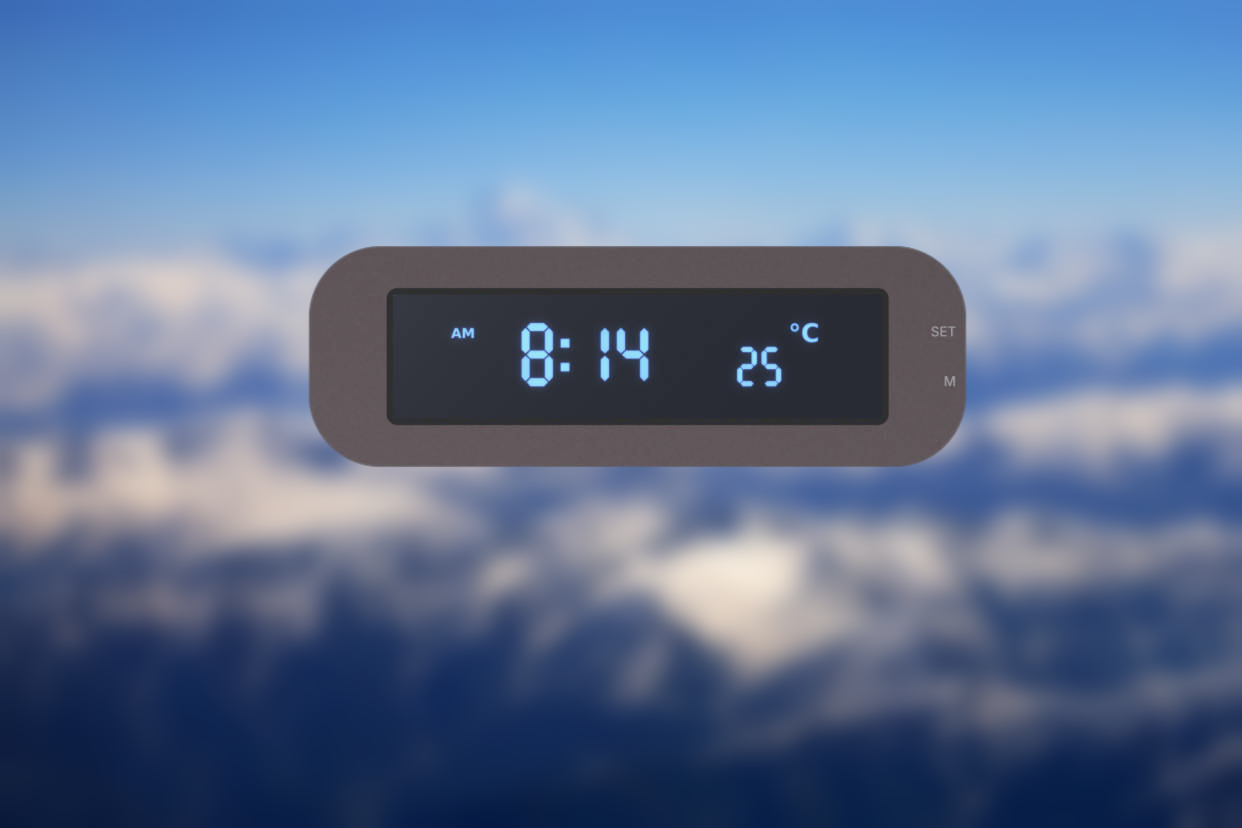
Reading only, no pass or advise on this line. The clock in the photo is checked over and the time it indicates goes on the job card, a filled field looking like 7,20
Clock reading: 8,14
